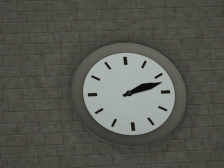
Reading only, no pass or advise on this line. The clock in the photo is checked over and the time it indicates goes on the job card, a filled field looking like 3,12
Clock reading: 2,12
